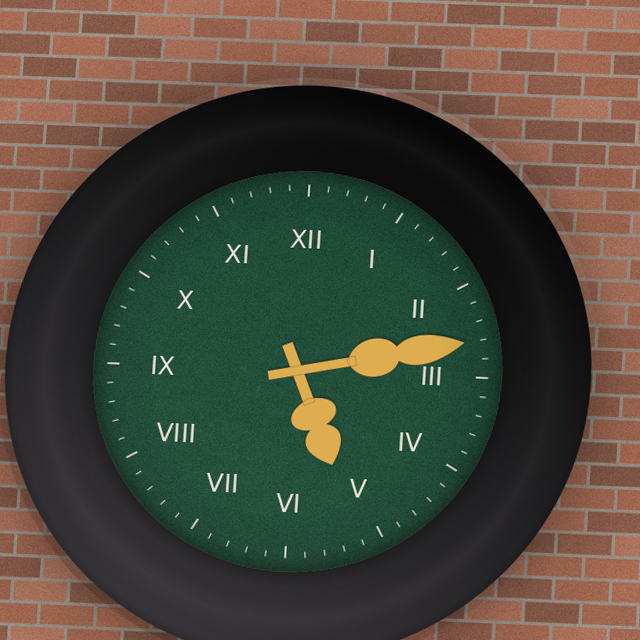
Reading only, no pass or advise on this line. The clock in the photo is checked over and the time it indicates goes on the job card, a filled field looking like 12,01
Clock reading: 5,13
